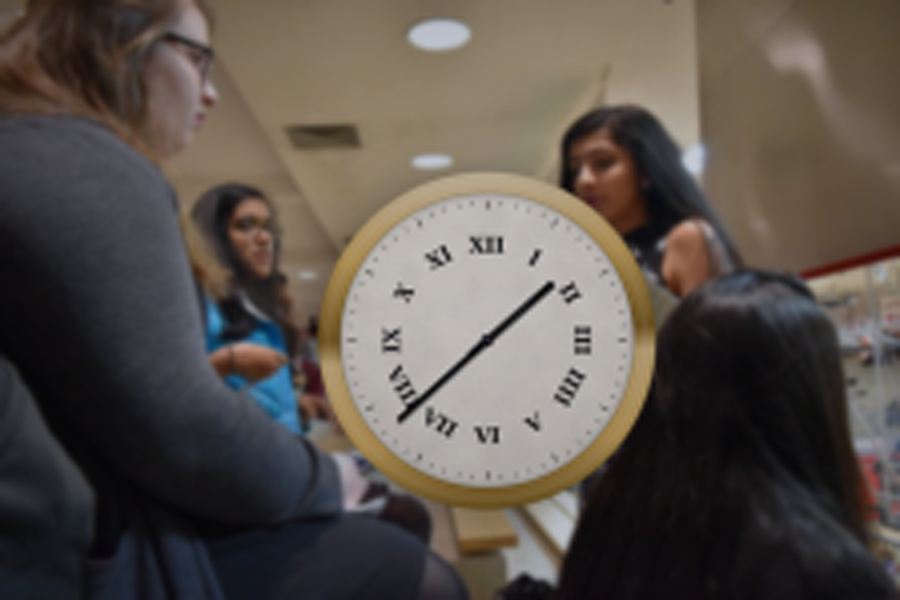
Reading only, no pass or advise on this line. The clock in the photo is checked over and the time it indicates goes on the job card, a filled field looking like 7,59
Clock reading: 1,38
